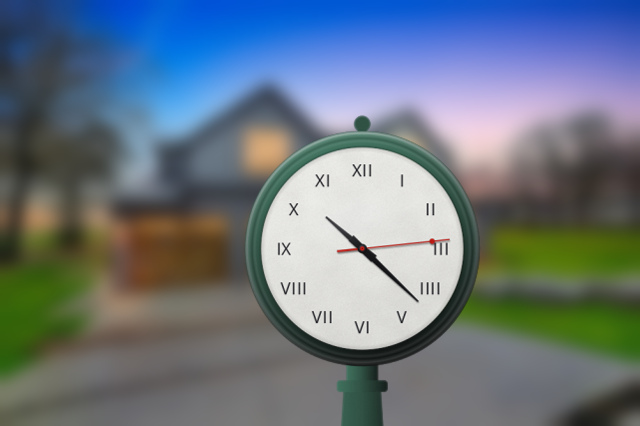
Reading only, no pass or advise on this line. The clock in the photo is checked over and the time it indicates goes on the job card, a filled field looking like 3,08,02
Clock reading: 10,22,14
